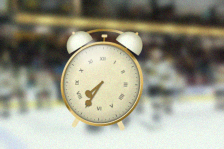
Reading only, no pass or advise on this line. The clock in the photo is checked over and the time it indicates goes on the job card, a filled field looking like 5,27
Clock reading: 7,35
